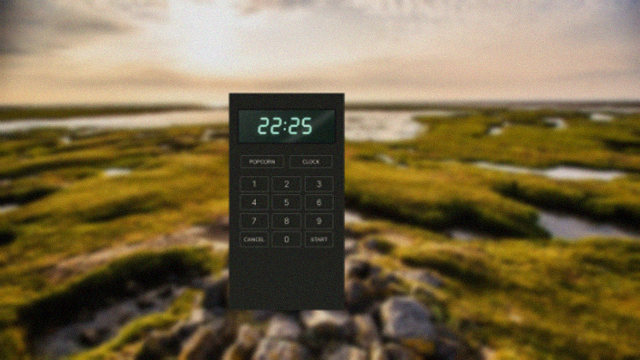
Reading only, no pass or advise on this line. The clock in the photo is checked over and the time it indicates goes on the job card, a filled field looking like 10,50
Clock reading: 22,25
